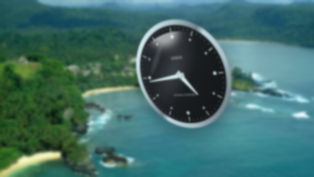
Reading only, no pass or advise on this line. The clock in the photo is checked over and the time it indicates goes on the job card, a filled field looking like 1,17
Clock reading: 4,44
